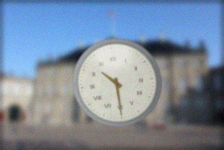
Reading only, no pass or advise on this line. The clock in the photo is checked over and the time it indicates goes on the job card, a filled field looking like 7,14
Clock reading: 10,30
